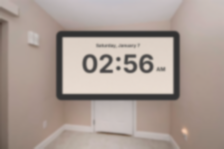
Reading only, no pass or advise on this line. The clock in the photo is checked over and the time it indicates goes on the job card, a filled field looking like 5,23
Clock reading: 2,56
